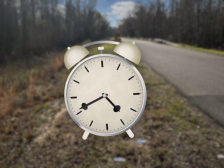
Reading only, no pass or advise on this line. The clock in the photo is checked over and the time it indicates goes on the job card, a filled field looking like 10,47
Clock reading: 4,41
